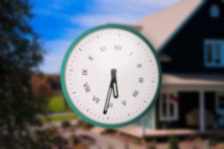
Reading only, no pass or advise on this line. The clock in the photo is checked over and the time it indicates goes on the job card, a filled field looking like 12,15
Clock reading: 5,31
